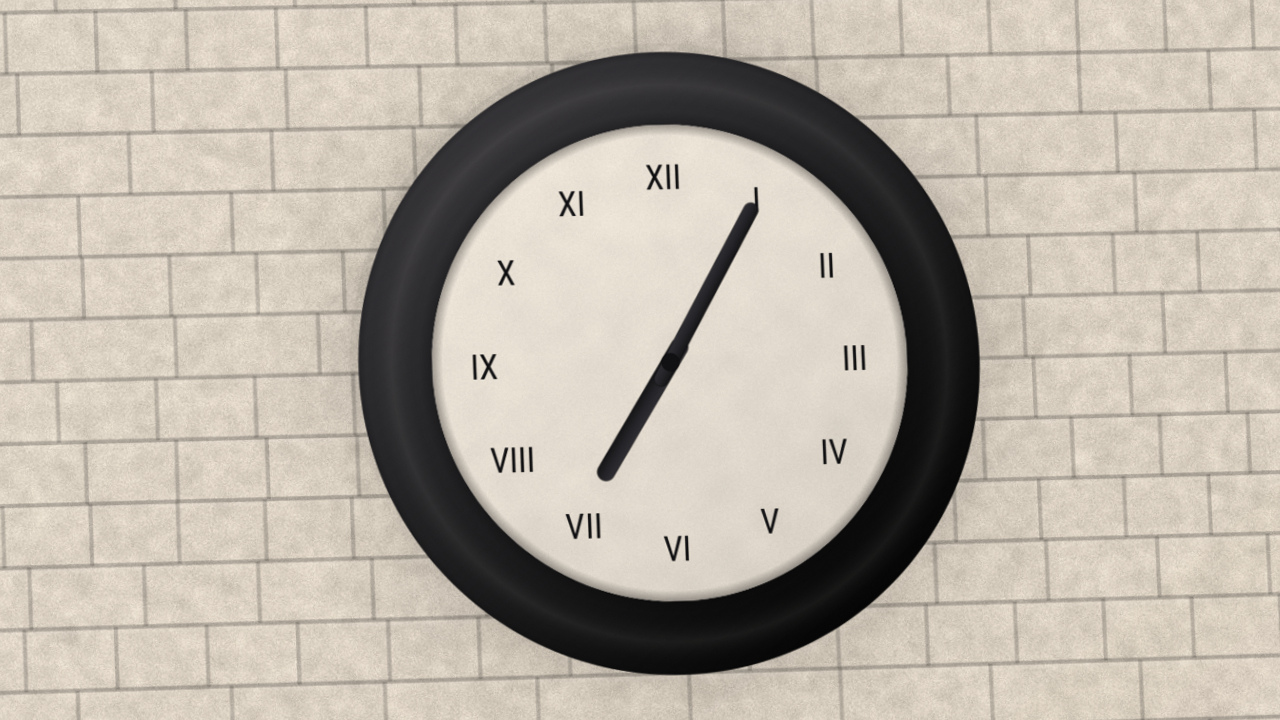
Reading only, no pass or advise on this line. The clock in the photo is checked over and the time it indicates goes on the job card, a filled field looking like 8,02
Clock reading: 7,05
